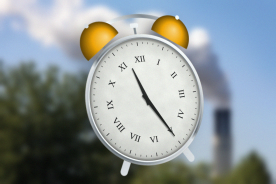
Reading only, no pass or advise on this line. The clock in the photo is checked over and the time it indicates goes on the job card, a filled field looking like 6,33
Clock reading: 11,25
